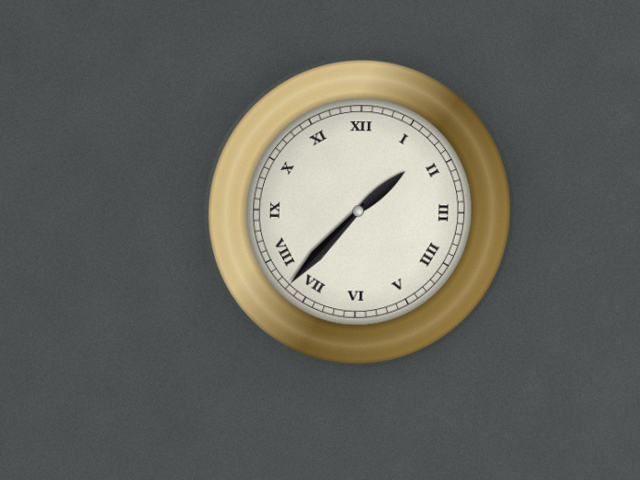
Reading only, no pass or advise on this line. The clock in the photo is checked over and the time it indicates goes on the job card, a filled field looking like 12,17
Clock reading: 1,37
